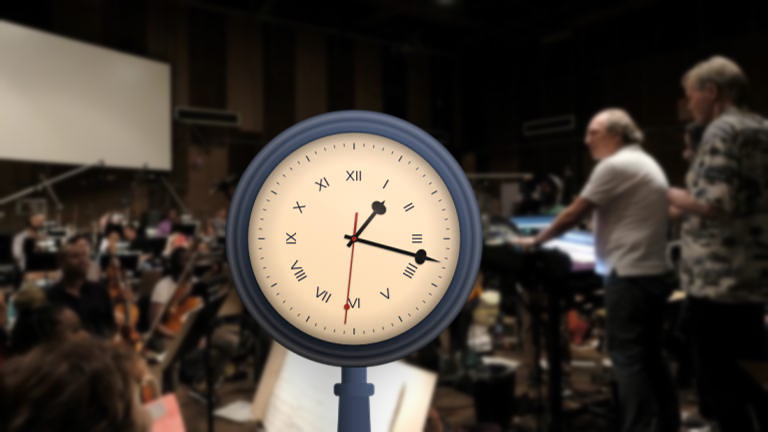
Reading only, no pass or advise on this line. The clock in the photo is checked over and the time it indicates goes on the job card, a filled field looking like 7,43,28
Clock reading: 1,17,31
